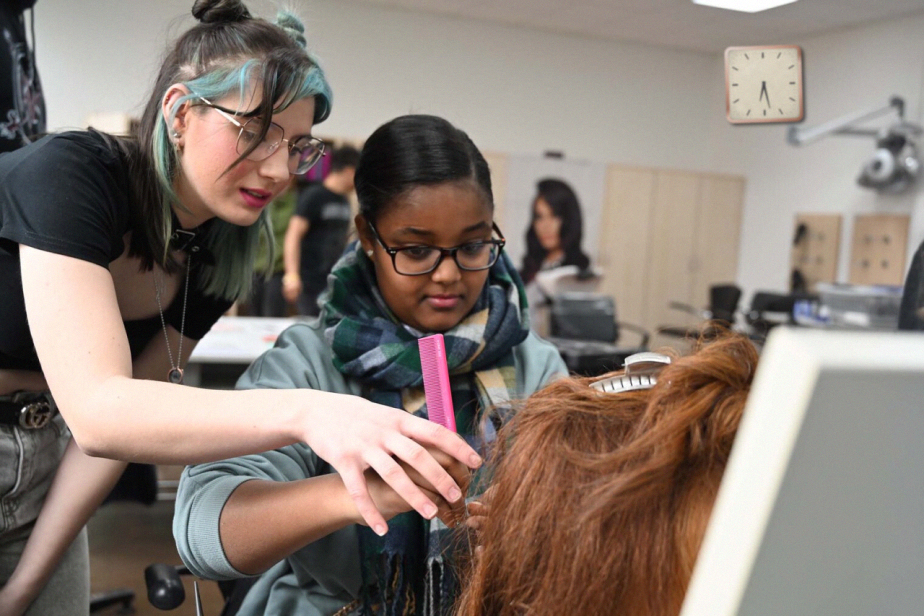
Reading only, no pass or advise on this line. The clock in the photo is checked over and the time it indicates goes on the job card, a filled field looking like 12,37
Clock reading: 6,28
